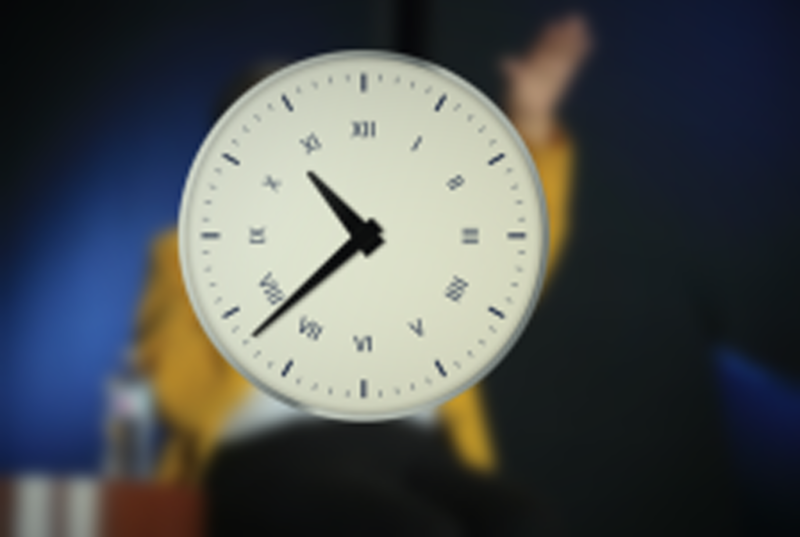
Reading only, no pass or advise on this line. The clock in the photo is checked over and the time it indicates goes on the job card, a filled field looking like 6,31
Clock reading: 10,38
